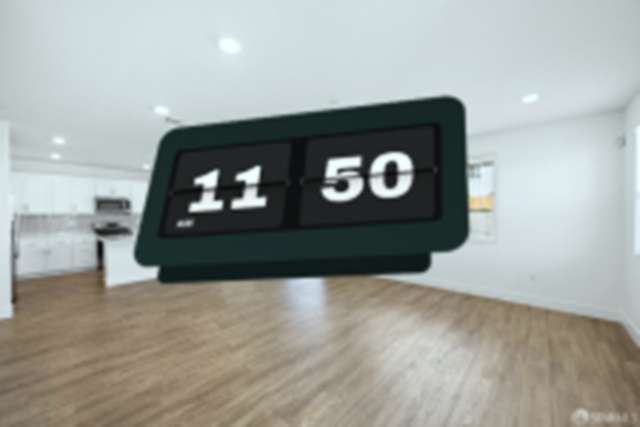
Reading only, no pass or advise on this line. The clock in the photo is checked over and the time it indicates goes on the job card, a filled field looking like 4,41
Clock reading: 11,50
